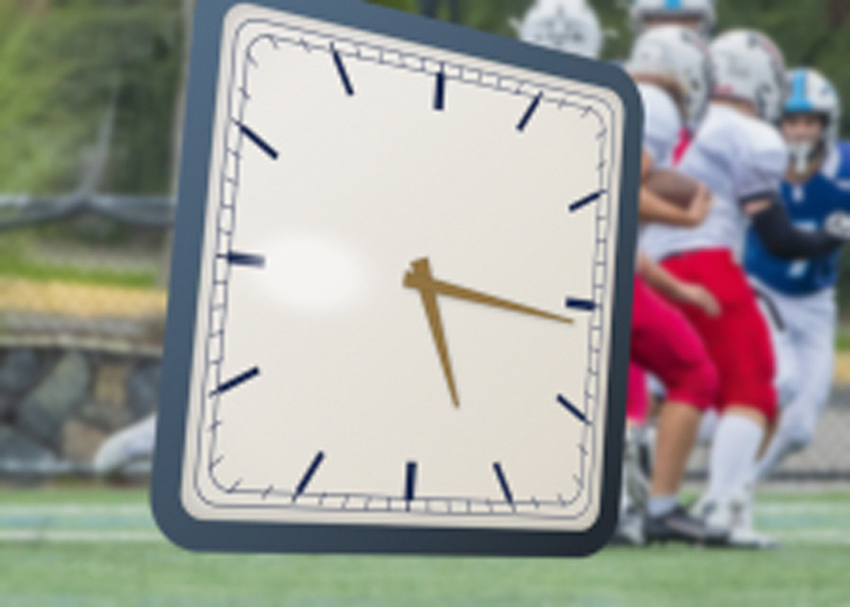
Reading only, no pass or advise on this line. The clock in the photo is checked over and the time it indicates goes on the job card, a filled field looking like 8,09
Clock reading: 5,16
